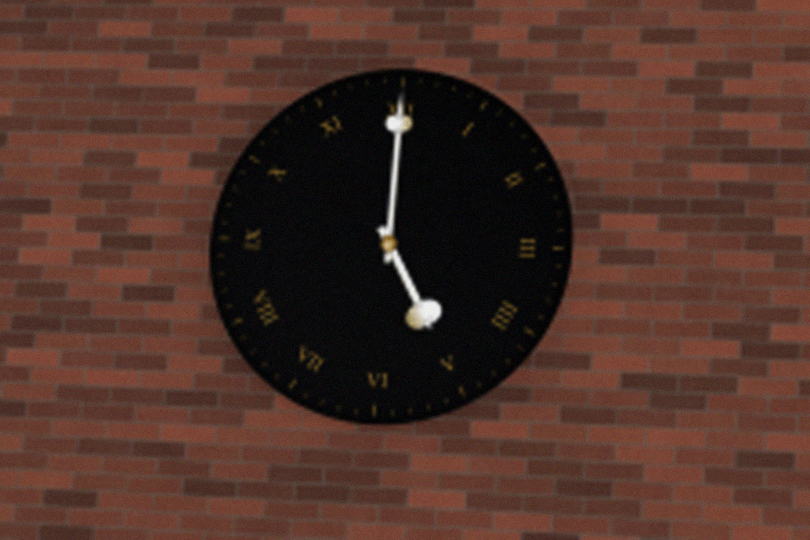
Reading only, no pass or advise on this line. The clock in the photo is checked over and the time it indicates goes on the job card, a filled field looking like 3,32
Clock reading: 5,00
